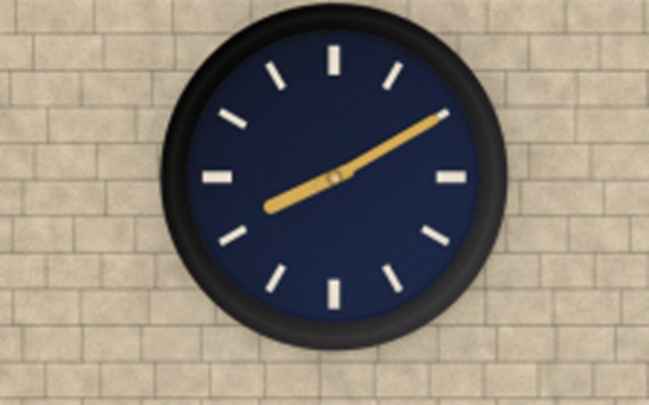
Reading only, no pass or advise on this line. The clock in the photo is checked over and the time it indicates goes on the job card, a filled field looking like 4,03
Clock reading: 8,10
